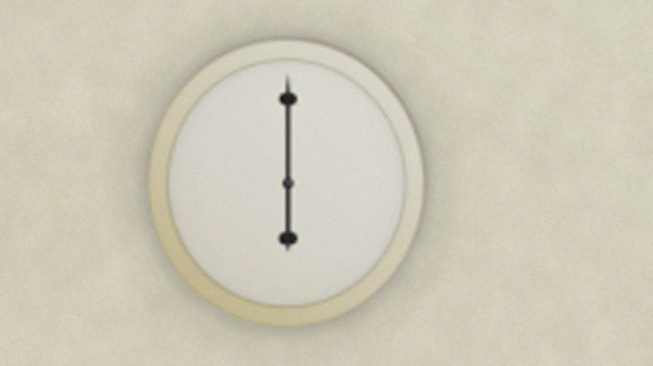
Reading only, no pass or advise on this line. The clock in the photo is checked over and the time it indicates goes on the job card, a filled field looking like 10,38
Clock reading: 6,00
